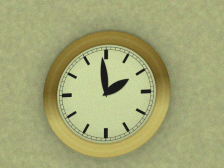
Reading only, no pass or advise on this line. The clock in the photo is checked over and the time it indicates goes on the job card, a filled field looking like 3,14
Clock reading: 1,59
